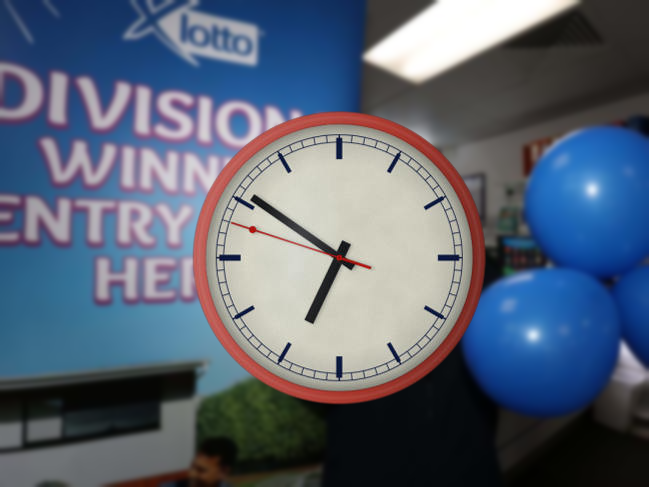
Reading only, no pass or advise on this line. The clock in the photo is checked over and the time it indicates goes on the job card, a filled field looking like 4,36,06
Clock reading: 6,50,48
